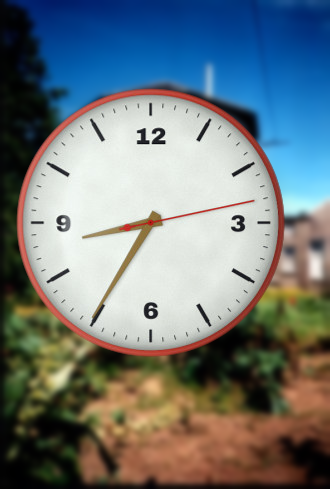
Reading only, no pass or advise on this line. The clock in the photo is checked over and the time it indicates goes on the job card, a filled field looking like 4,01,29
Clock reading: 8,35,13
